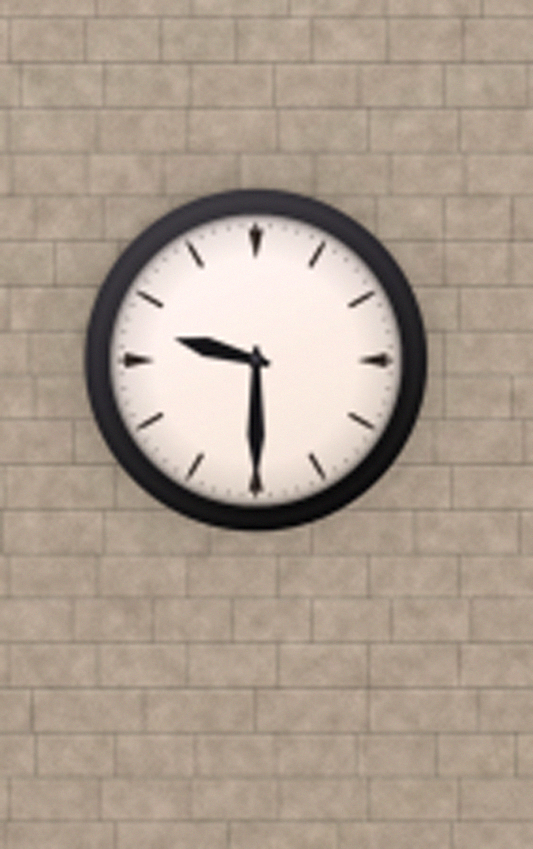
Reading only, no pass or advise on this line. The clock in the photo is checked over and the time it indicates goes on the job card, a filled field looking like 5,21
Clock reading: 9,30
